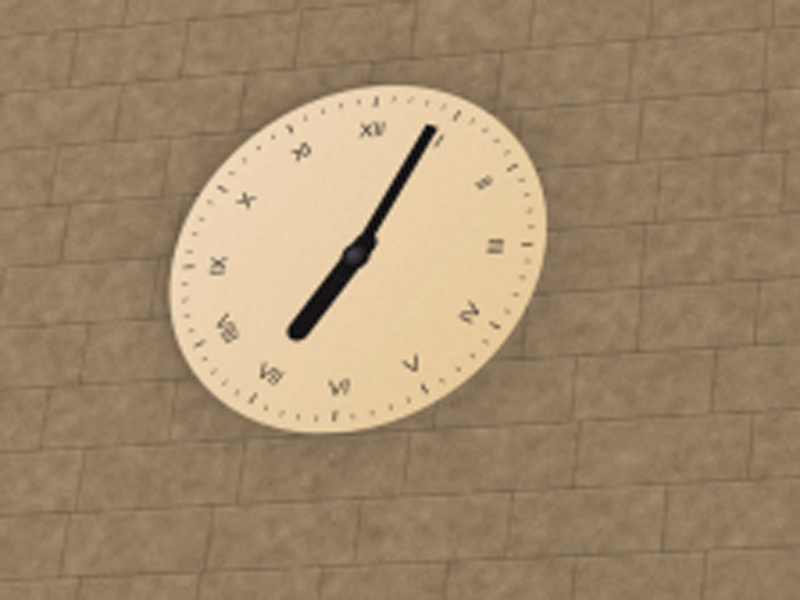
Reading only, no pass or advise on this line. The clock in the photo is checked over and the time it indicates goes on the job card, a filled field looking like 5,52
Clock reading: 7,04
